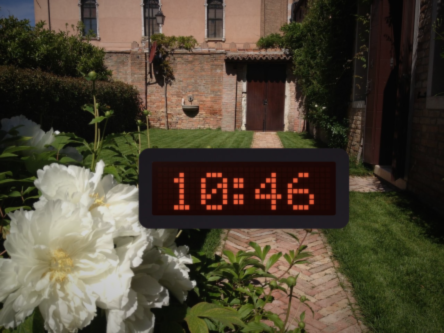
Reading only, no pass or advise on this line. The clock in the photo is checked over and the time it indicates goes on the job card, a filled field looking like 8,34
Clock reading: 10,46
